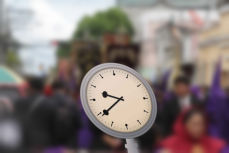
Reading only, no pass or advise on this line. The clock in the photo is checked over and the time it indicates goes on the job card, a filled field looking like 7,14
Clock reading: 9,39
